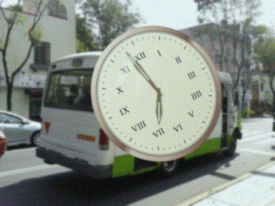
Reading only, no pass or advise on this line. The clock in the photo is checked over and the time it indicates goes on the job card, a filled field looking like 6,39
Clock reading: 6,58
